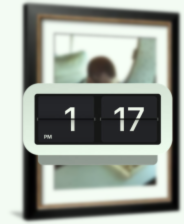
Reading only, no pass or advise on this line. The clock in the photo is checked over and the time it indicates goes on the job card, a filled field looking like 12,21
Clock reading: 1,17
